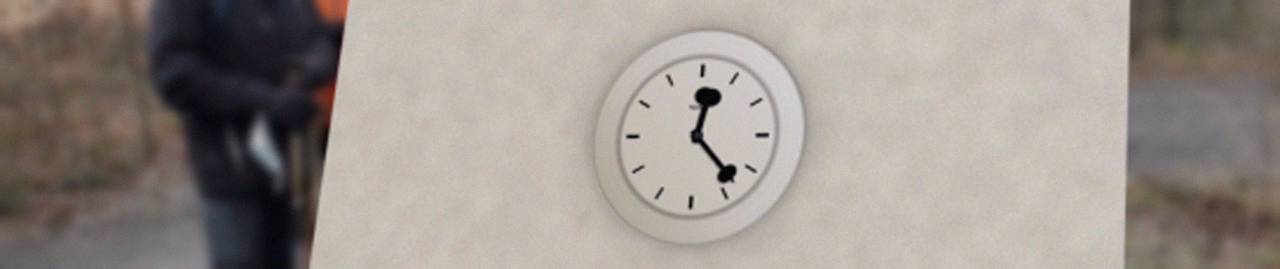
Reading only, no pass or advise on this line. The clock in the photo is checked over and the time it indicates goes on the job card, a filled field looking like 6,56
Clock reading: 12,23
